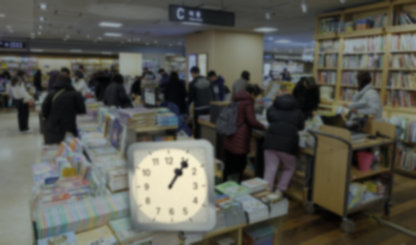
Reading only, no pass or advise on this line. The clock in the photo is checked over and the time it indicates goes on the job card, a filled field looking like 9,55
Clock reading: 1,06
